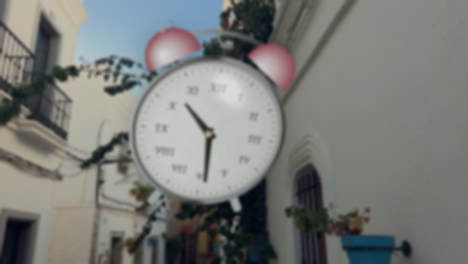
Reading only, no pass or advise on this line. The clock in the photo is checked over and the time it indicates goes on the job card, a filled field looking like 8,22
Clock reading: 10,29
